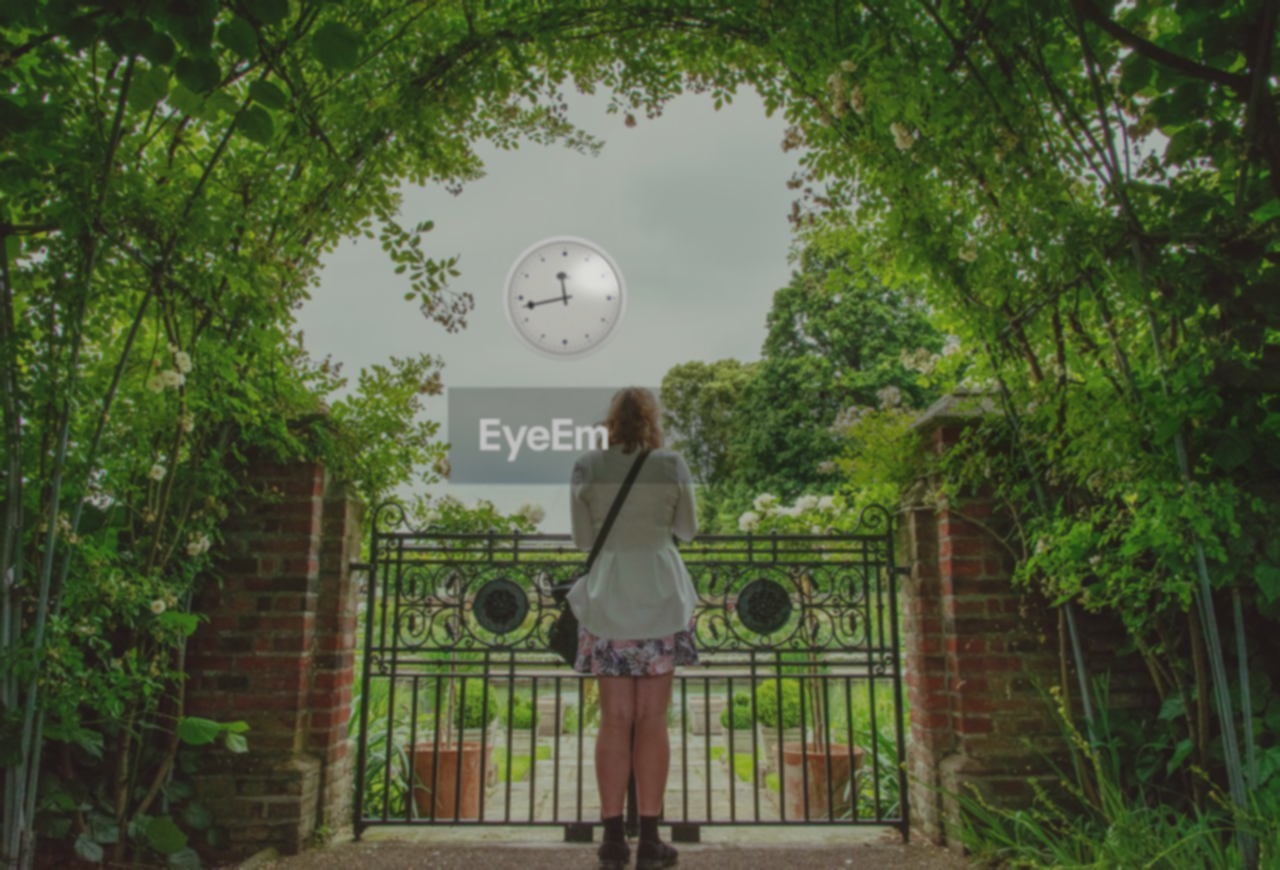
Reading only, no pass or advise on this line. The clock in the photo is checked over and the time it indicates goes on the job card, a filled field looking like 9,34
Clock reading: 11,43
